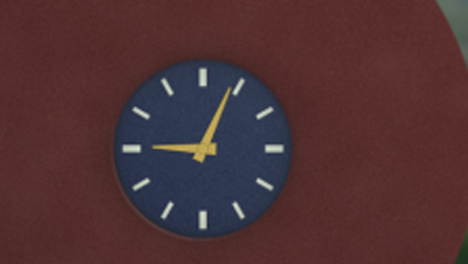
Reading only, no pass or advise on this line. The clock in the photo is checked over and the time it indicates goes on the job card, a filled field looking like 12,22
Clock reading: 9,04
